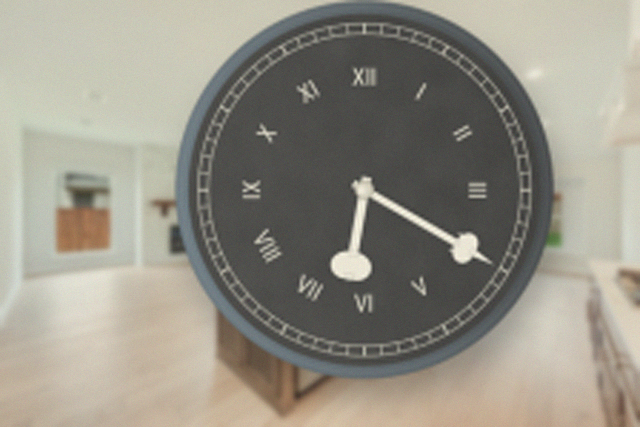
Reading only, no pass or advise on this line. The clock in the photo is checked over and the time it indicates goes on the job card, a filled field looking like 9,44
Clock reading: 6,20
